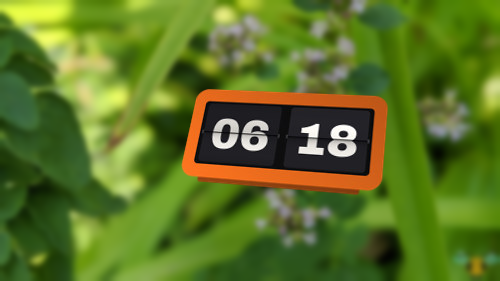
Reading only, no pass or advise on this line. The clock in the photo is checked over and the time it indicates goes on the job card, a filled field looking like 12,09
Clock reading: 6,18
